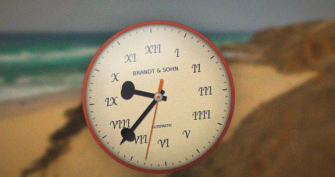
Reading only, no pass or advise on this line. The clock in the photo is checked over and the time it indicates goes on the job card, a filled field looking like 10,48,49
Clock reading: 9,37,33
